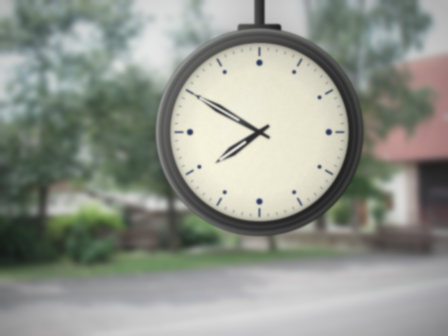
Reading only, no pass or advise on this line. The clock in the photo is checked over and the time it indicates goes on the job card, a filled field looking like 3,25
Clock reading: 7,50
